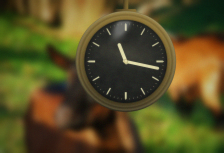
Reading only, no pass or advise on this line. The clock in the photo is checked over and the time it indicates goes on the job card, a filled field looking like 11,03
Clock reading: 11,17
